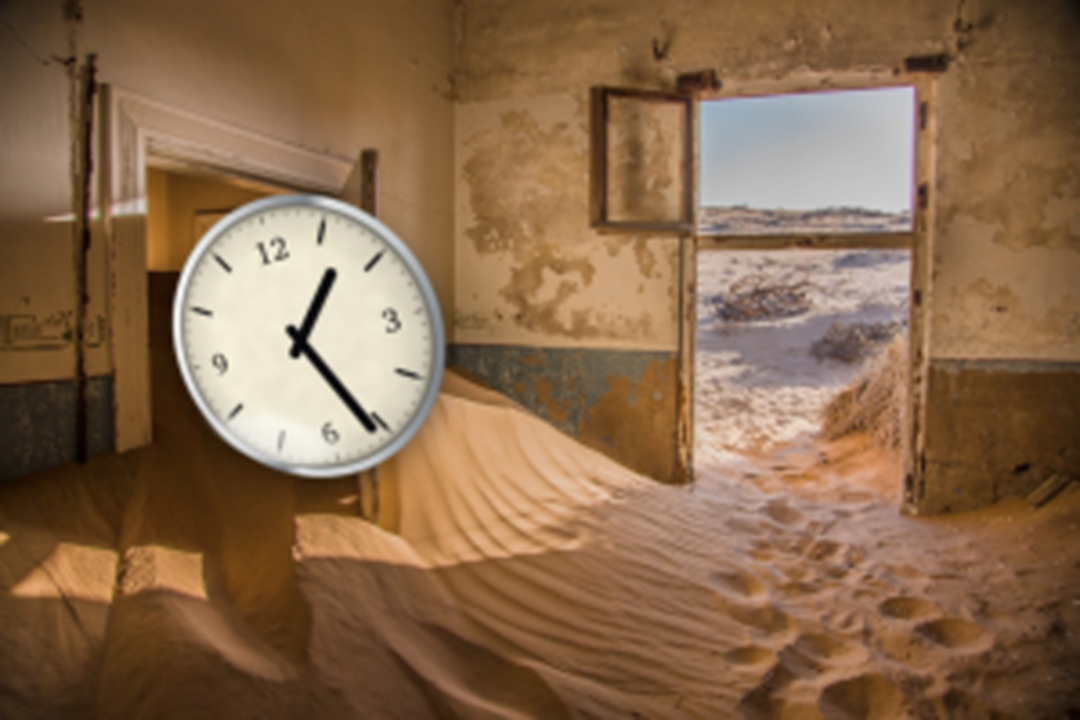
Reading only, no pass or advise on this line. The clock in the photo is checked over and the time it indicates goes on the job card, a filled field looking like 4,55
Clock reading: 1,26
